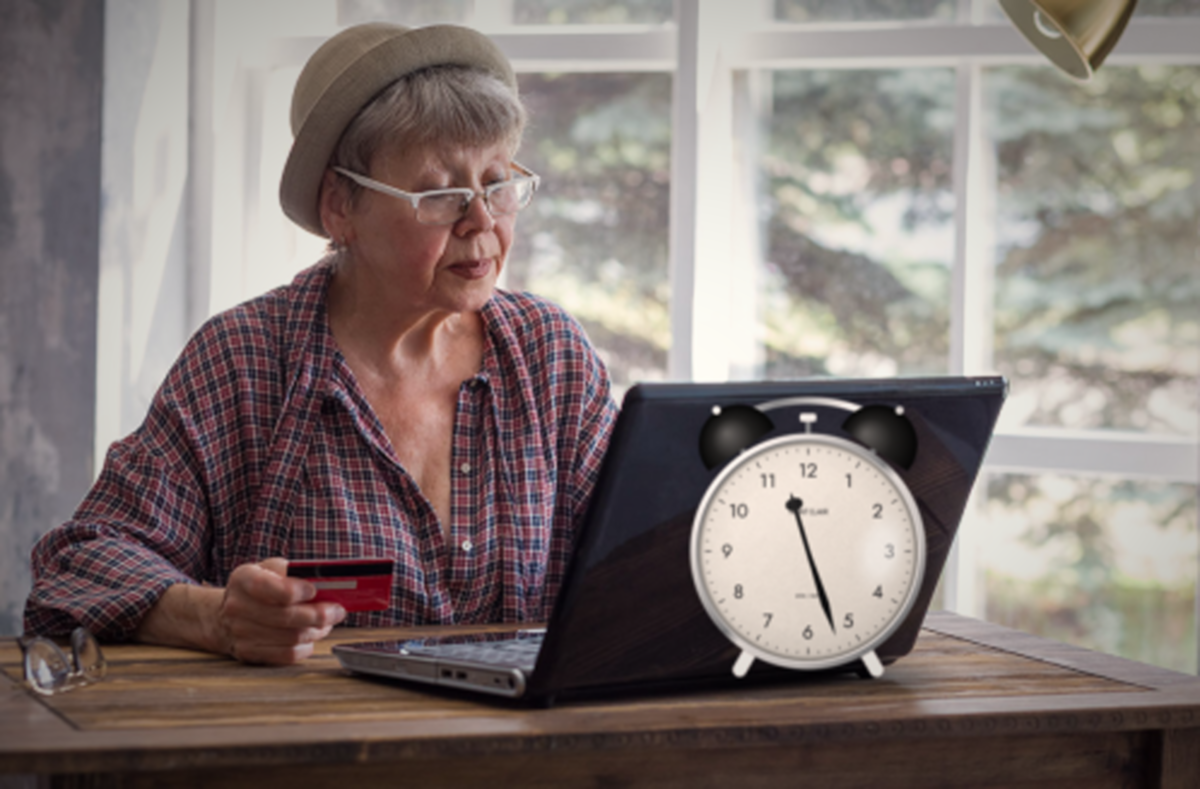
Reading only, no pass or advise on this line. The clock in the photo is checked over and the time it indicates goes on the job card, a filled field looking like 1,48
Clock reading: 11,27
